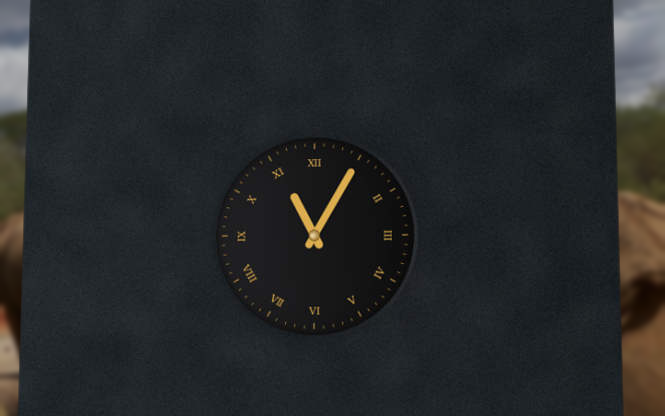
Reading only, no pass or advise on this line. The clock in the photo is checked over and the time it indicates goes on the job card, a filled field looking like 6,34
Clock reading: 11,05
